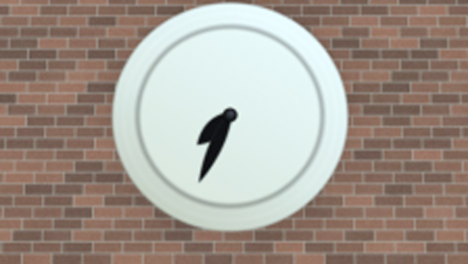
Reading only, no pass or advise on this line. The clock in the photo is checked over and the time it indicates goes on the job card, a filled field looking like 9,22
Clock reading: 7,34
